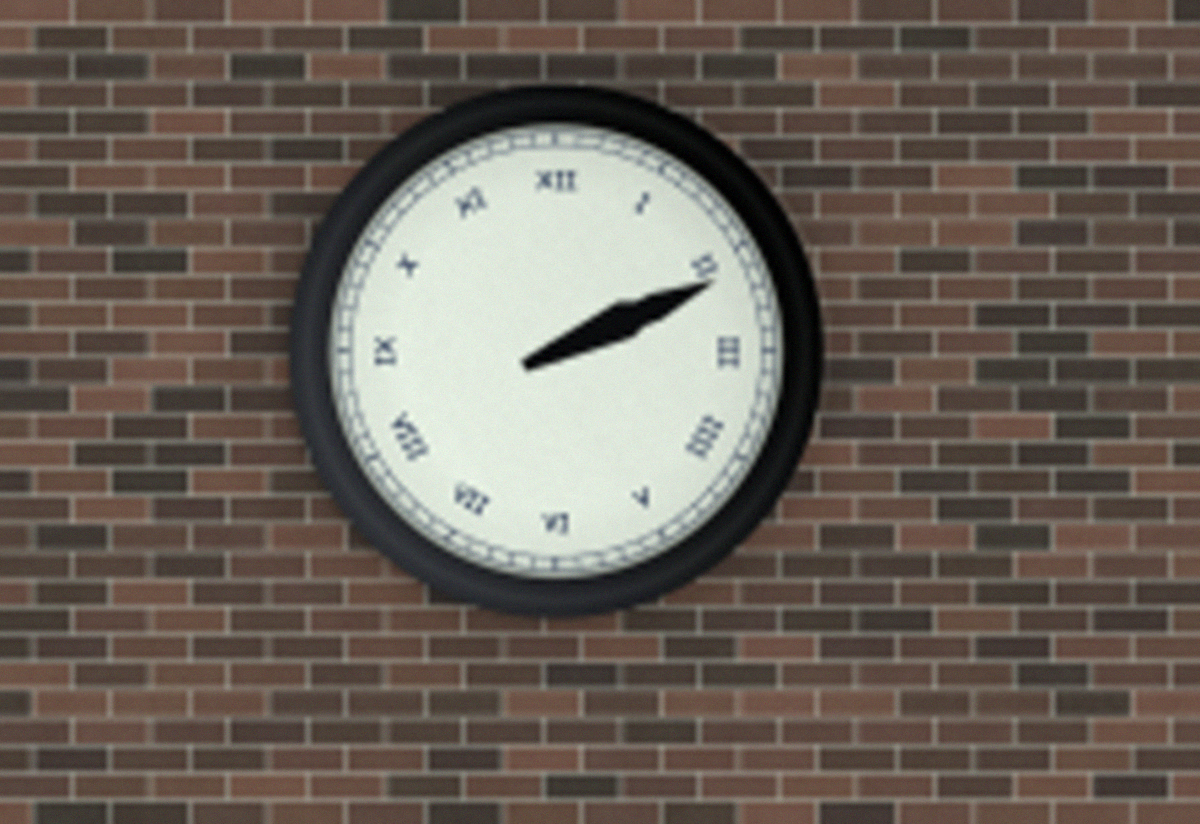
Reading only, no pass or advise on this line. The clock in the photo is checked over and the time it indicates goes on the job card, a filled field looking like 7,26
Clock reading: 2,11
